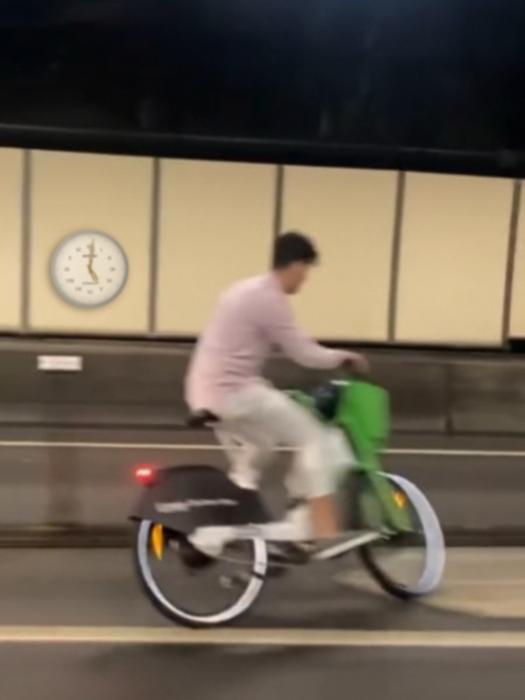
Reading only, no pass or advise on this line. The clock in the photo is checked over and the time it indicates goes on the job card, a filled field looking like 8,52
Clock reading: 5,01
